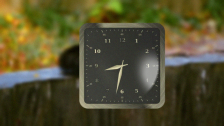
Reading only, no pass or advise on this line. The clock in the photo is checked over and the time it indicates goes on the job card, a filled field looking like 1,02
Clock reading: 8,32
